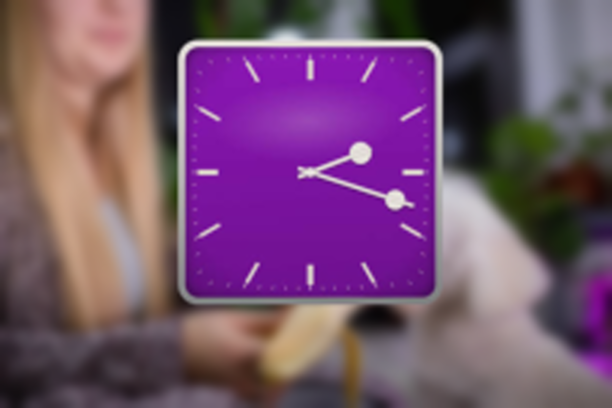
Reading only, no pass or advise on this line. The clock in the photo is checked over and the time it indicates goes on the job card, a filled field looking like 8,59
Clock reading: 2,18
